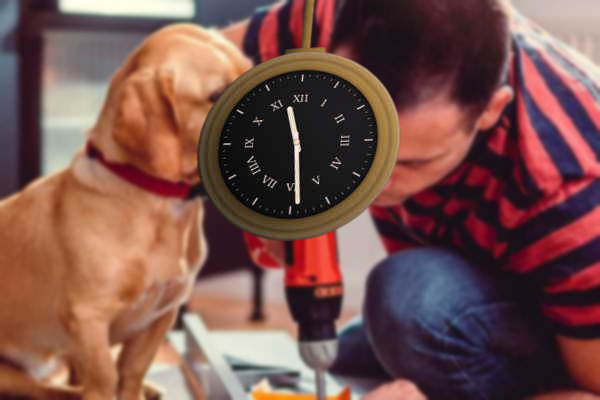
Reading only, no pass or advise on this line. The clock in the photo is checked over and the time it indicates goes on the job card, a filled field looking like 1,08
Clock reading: 11,29
